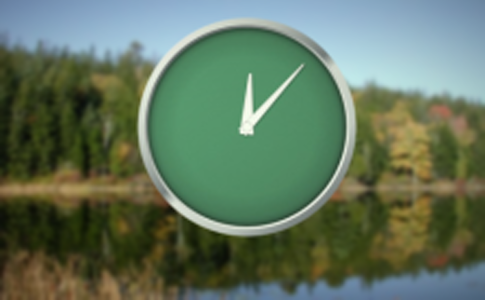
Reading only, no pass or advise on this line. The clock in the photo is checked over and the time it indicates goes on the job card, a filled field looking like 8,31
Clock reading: 12,07
